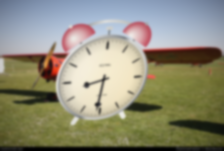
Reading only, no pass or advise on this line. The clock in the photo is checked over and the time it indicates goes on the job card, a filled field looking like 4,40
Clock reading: 8,31
